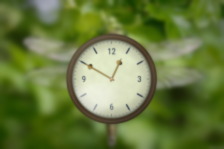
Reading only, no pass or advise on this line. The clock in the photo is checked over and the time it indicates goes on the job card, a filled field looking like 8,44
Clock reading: 12,50
